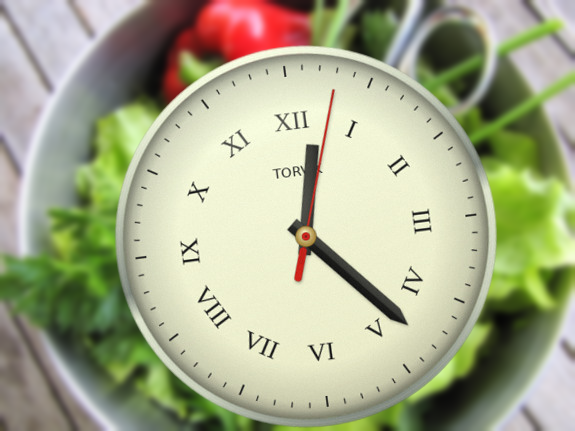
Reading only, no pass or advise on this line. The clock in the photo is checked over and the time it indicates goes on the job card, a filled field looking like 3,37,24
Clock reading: 12,23,03
